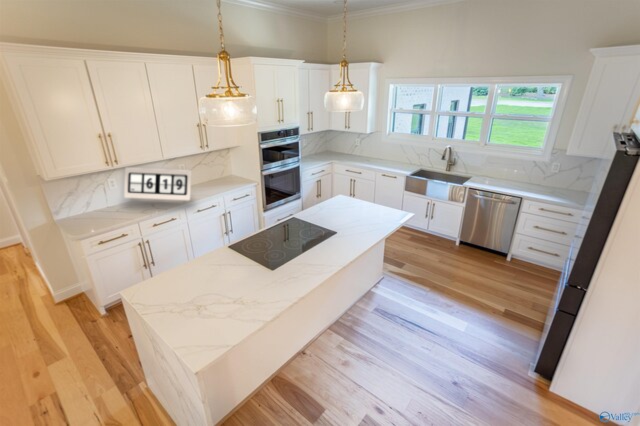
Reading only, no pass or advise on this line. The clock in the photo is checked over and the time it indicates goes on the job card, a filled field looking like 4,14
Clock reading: 6,19
